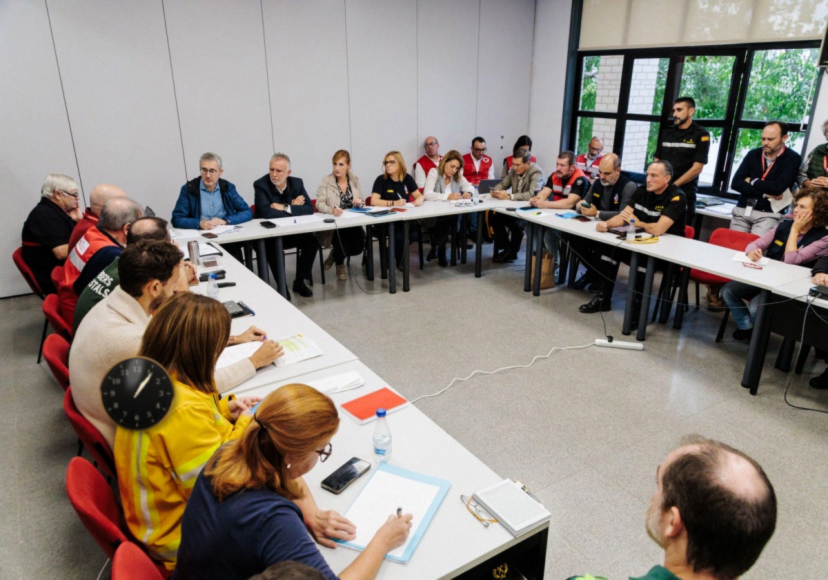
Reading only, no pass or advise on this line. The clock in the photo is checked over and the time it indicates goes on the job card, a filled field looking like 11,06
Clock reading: 1,06
